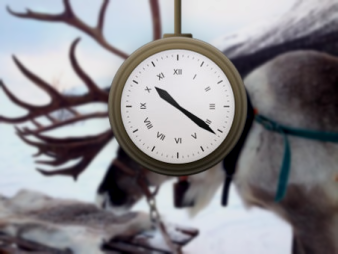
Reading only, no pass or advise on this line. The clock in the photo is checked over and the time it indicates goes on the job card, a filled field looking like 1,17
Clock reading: 10,21
